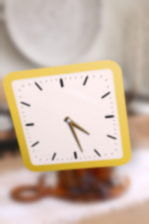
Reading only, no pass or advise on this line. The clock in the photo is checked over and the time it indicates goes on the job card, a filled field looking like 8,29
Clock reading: 4,28
